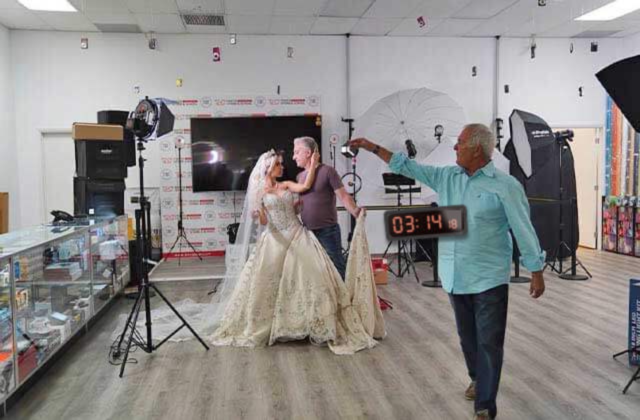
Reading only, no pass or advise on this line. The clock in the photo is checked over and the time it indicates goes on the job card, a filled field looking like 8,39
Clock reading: 3,14
